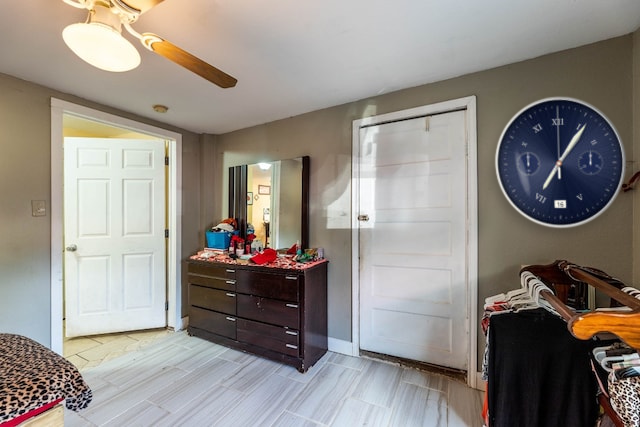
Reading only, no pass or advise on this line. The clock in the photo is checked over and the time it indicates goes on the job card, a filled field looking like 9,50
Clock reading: 7,06
